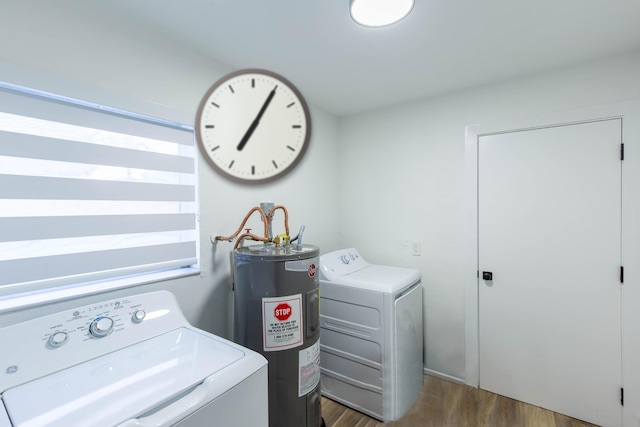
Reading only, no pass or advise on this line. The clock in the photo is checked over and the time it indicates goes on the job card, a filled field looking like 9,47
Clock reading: 7,05
